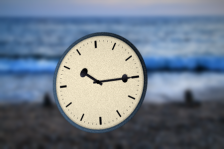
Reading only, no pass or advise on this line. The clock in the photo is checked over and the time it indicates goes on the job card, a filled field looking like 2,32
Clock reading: 10,15
